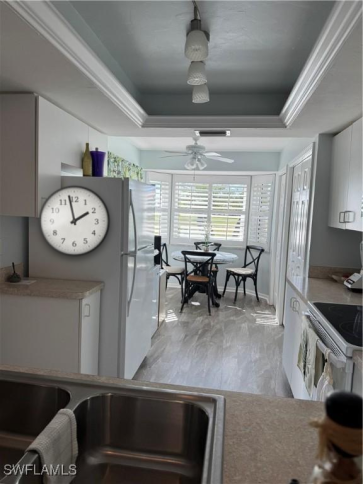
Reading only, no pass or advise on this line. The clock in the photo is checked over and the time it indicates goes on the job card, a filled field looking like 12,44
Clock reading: 1,58
